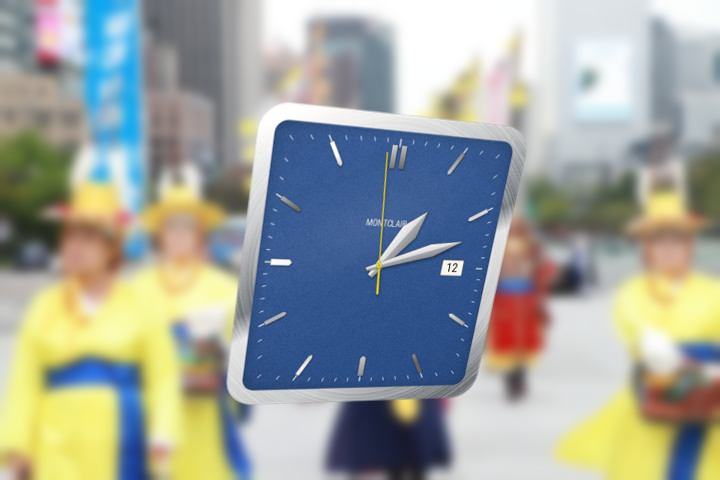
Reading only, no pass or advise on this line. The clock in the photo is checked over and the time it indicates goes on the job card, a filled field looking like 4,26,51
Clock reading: 1,11,59
